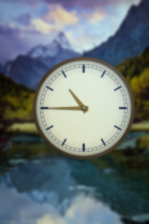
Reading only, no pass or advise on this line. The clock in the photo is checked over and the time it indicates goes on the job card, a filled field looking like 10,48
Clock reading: 10,45
